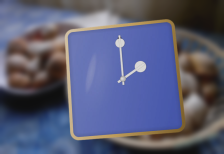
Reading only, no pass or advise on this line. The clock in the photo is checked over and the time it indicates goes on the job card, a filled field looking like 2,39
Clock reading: 2,00
